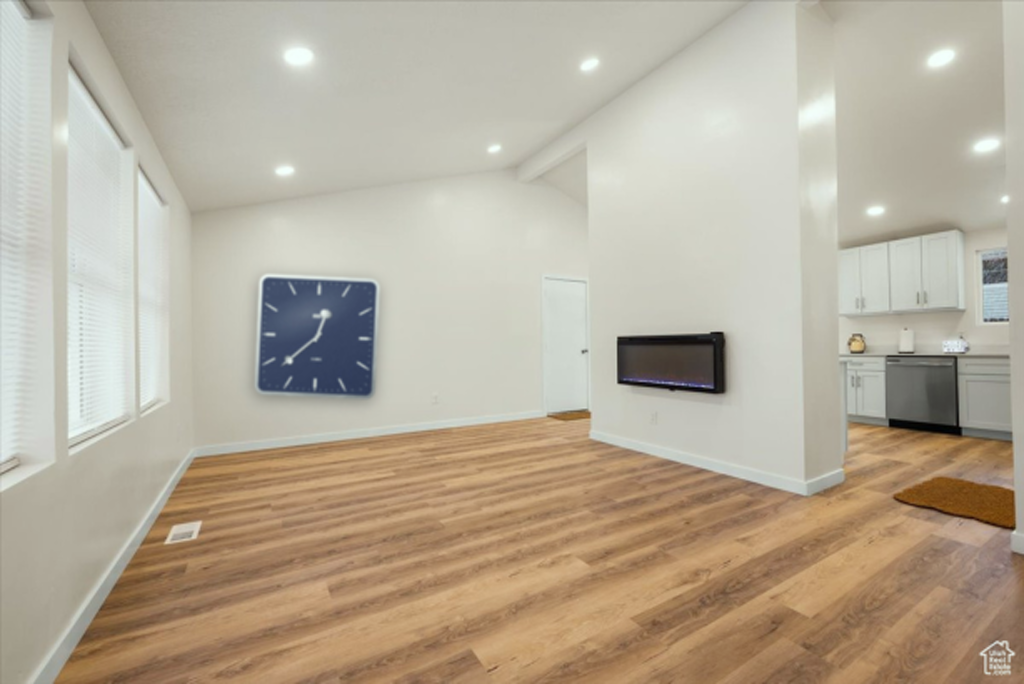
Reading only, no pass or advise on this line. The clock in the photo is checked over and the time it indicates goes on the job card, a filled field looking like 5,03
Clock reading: 12,38
